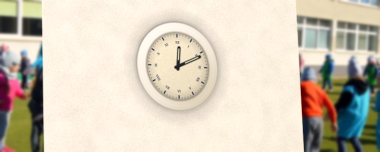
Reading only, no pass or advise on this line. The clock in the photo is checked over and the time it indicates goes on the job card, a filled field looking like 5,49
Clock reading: 12,11
